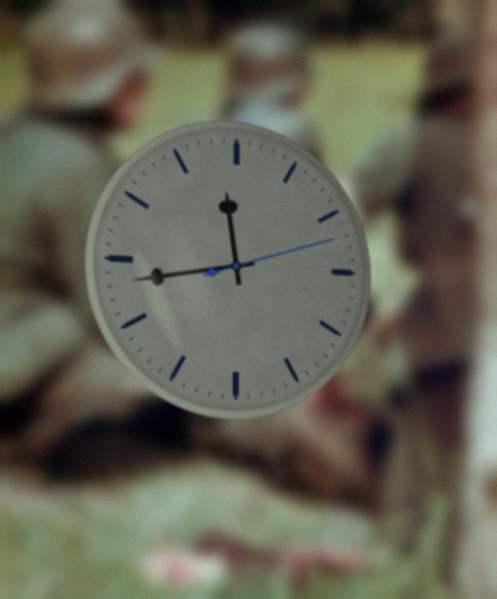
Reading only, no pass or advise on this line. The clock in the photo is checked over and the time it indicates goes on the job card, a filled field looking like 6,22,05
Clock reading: 11,43,12
